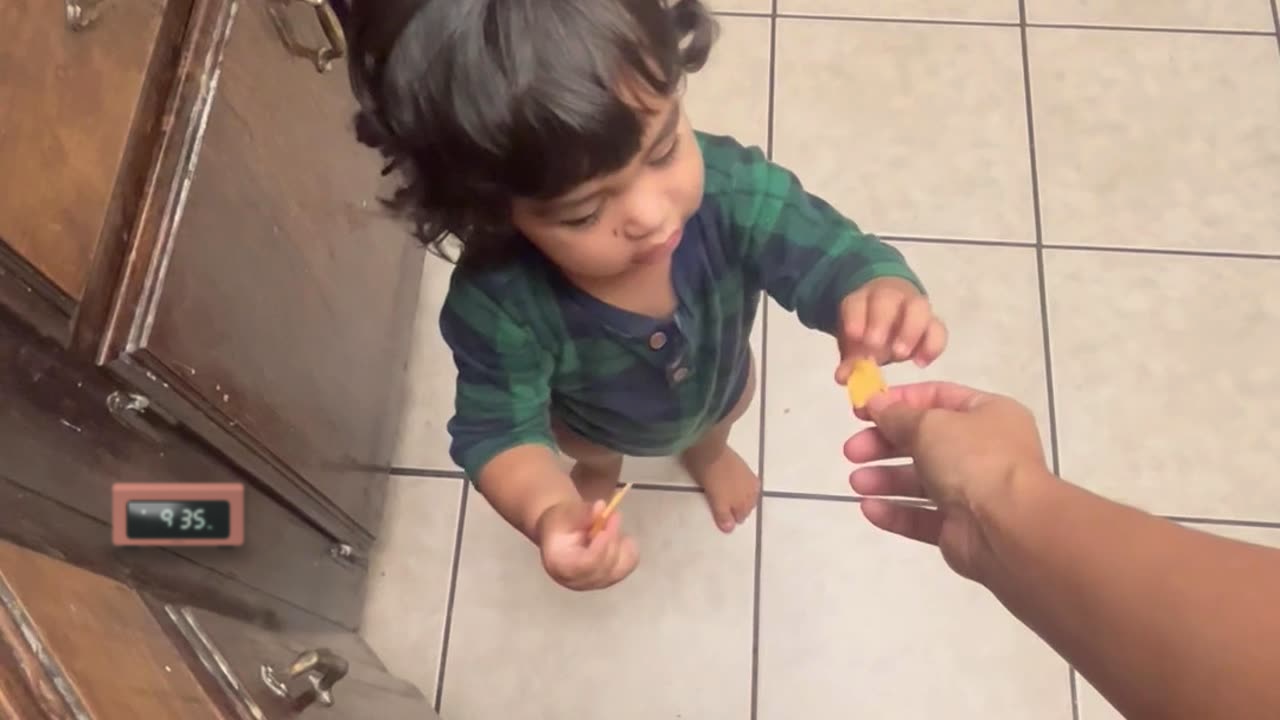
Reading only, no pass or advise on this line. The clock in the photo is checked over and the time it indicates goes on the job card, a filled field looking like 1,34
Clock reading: 9,35
